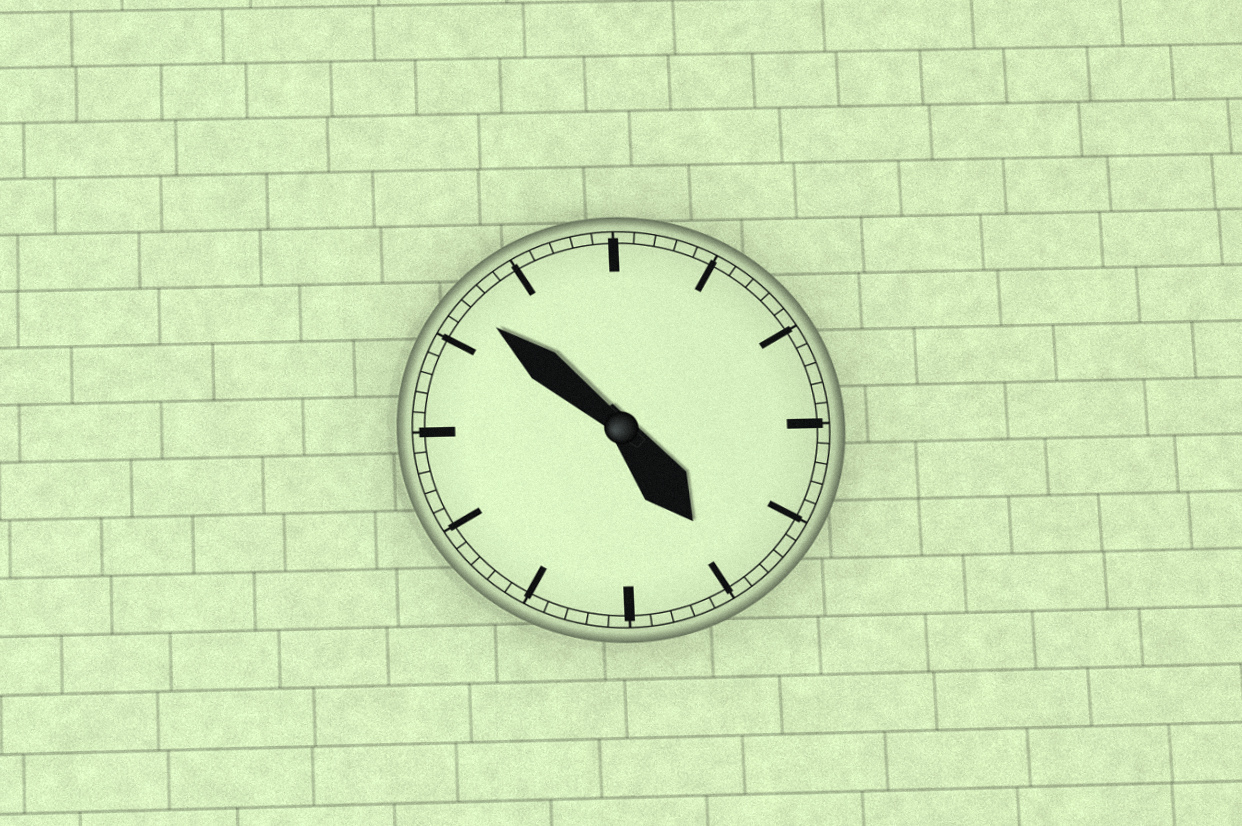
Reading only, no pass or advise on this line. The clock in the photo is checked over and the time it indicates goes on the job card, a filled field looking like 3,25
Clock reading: 4,52
